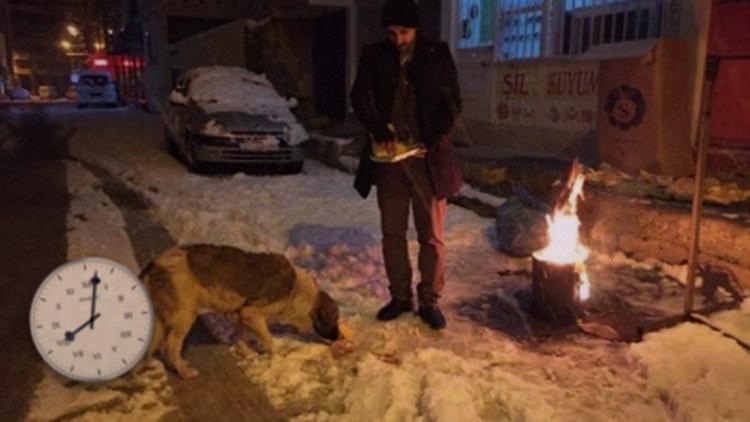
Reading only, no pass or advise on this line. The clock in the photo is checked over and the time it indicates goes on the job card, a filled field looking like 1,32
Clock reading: 8,02
